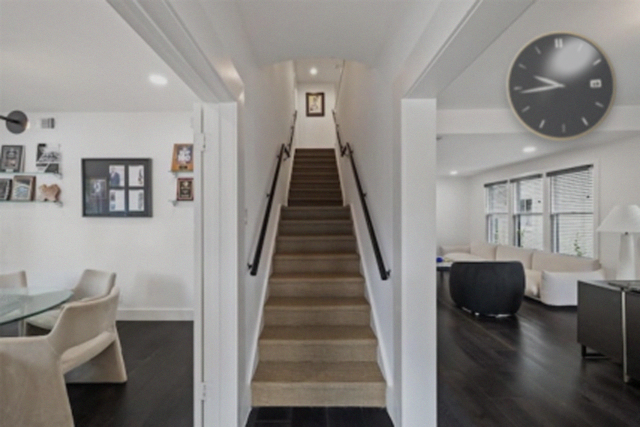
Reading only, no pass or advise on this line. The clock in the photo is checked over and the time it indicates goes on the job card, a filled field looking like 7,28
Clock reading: 9,44
